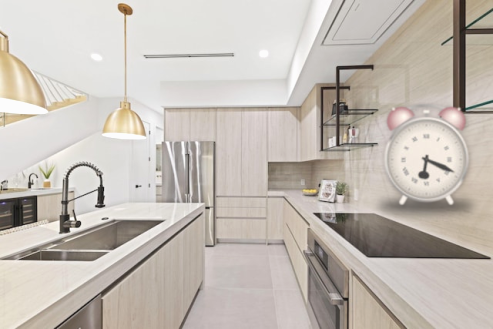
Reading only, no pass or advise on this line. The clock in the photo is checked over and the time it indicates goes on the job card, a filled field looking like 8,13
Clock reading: 6,19
